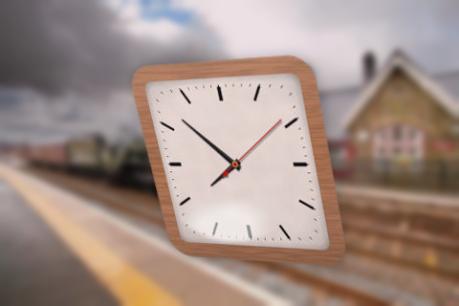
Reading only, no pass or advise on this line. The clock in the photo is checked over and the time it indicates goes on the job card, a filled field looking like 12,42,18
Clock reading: 7,52,09
